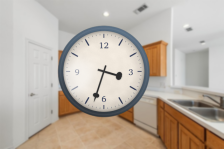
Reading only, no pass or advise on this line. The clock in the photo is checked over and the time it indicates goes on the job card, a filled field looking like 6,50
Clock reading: 3,33
